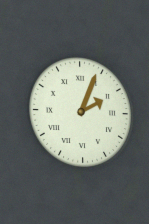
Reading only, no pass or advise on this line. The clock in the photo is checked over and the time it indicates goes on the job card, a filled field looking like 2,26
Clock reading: 2,04
